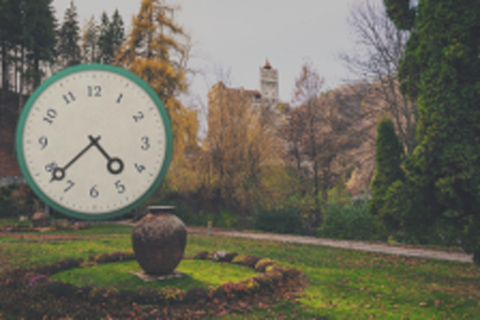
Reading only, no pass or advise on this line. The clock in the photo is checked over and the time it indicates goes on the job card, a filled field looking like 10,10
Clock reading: 4,38
